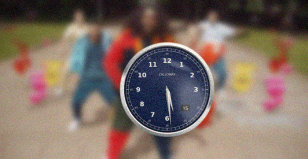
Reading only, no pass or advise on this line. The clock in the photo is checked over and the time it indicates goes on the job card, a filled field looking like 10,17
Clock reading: 5,29
